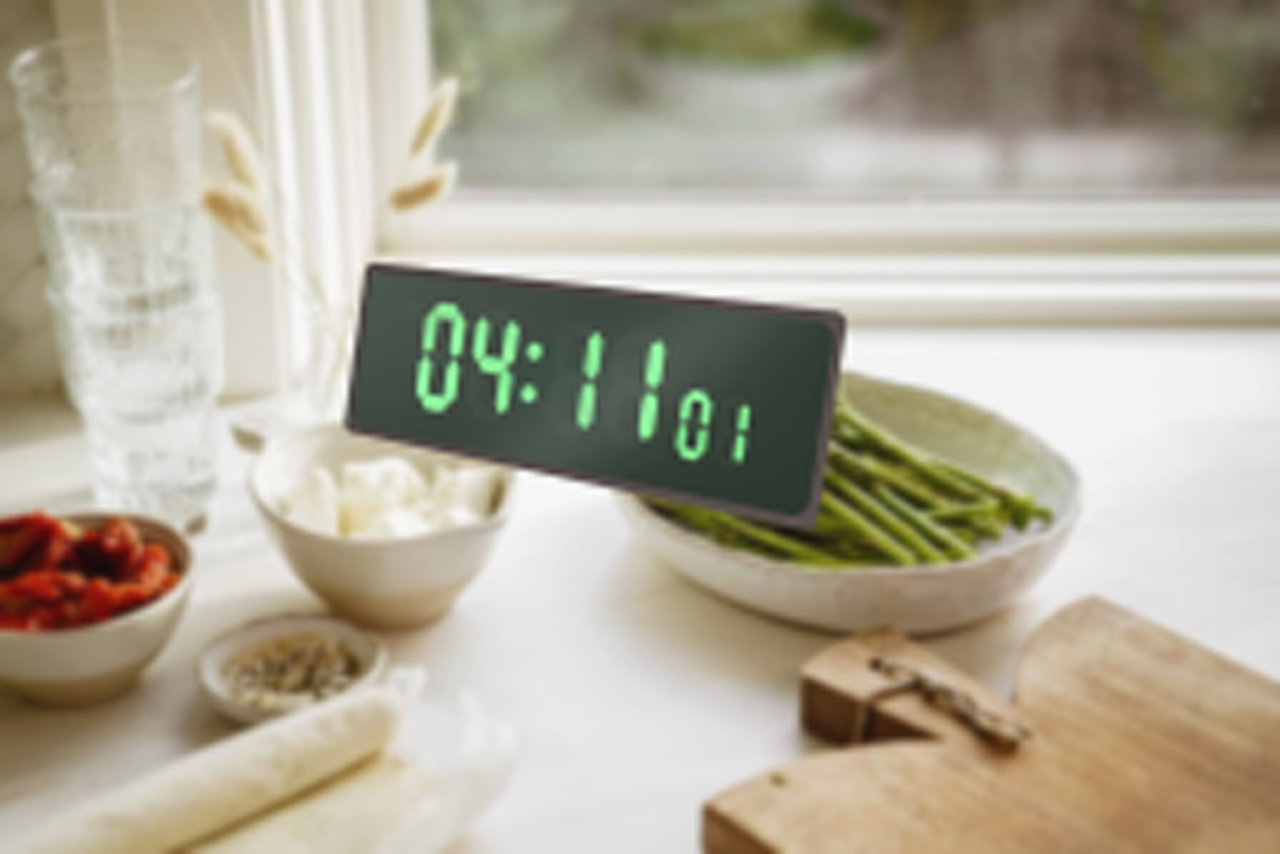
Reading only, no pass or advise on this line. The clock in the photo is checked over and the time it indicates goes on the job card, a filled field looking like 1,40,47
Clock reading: 4,11,01
